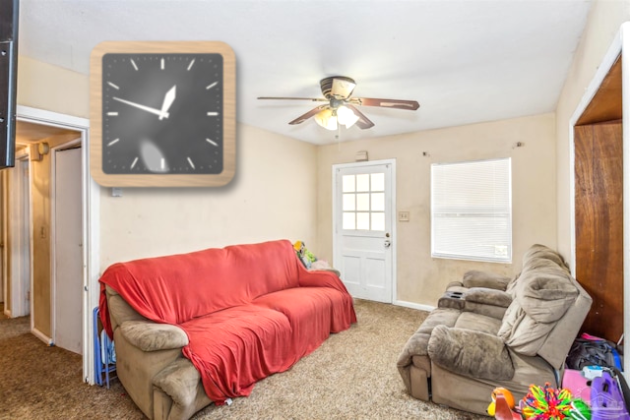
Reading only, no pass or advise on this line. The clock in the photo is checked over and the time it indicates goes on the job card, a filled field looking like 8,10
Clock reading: 12,48
